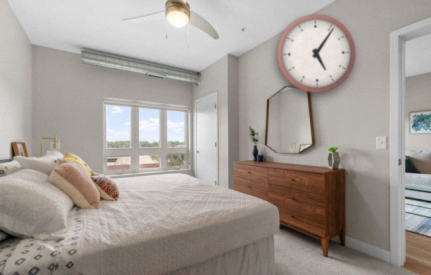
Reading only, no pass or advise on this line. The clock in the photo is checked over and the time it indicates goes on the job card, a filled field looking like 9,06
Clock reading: 5,06
